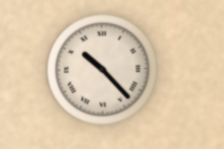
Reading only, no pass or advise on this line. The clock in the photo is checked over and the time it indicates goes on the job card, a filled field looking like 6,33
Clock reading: 10,23
